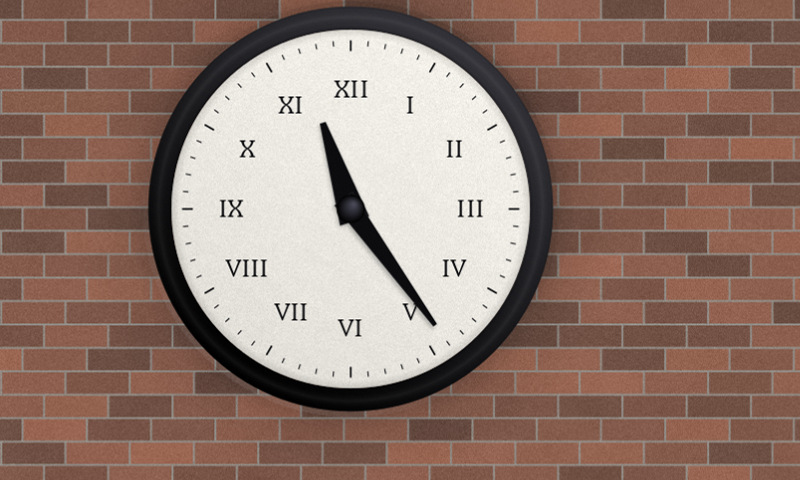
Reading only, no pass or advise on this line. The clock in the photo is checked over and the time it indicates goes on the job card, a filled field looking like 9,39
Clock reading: 11,24
